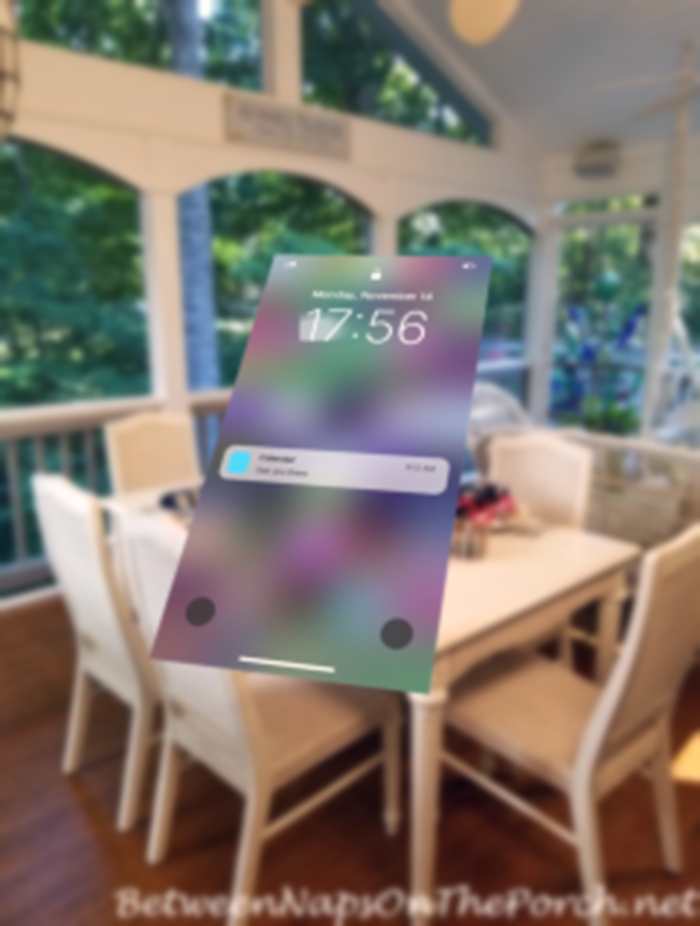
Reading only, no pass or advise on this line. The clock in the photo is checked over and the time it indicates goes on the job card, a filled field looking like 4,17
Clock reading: 17,56
